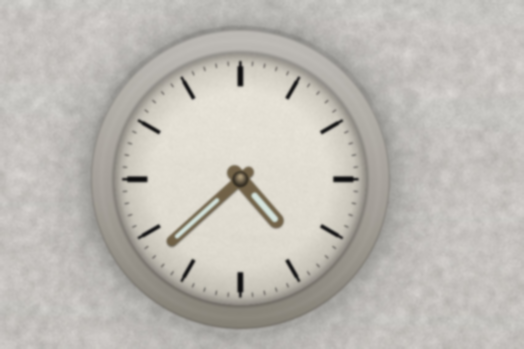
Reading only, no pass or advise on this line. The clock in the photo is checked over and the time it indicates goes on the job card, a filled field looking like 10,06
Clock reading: 4,38
